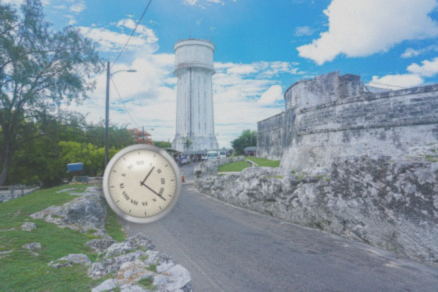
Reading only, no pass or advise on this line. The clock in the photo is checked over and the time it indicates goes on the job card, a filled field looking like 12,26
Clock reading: 1,22
